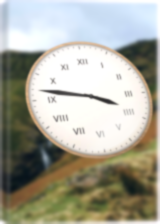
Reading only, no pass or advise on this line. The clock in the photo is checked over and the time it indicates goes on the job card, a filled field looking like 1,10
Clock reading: 3,47
